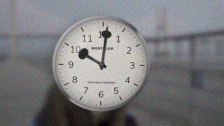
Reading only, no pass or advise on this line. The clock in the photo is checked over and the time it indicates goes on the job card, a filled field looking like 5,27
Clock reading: 10,01
